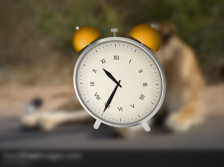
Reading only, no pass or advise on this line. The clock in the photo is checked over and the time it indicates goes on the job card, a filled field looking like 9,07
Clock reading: 10,35
